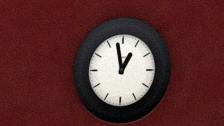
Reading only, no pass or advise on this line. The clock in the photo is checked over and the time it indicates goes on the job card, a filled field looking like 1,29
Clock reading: 12,58
